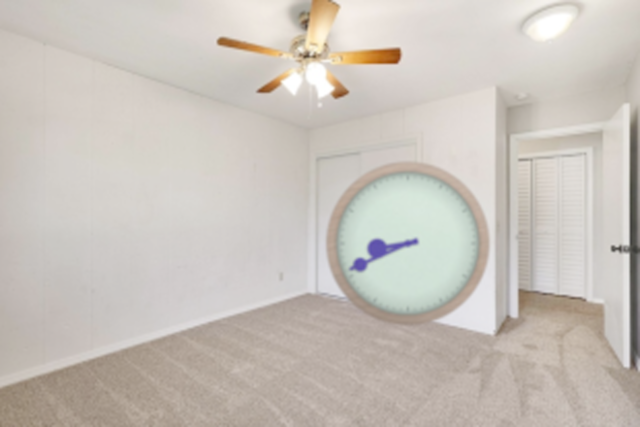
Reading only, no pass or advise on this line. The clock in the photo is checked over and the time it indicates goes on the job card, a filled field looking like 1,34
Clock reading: 8,41
